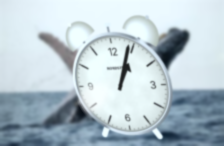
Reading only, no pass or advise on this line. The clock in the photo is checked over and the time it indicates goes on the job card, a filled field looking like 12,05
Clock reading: 1,04
